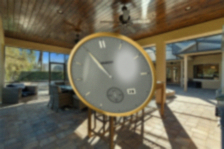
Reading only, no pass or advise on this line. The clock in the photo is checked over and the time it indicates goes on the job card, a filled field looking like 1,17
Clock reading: 10,55
